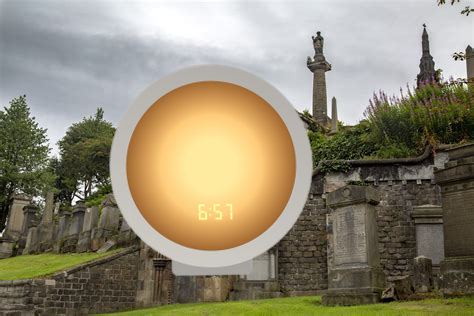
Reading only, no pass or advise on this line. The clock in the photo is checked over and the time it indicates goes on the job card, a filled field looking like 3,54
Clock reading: 6,57
